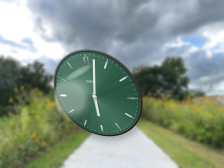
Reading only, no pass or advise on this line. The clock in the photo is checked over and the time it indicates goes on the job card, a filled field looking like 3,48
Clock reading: 6,02
